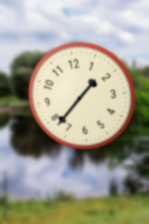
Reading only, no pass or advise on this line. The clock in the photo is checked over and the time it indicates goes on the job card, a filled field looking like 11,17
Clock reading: 1,38
